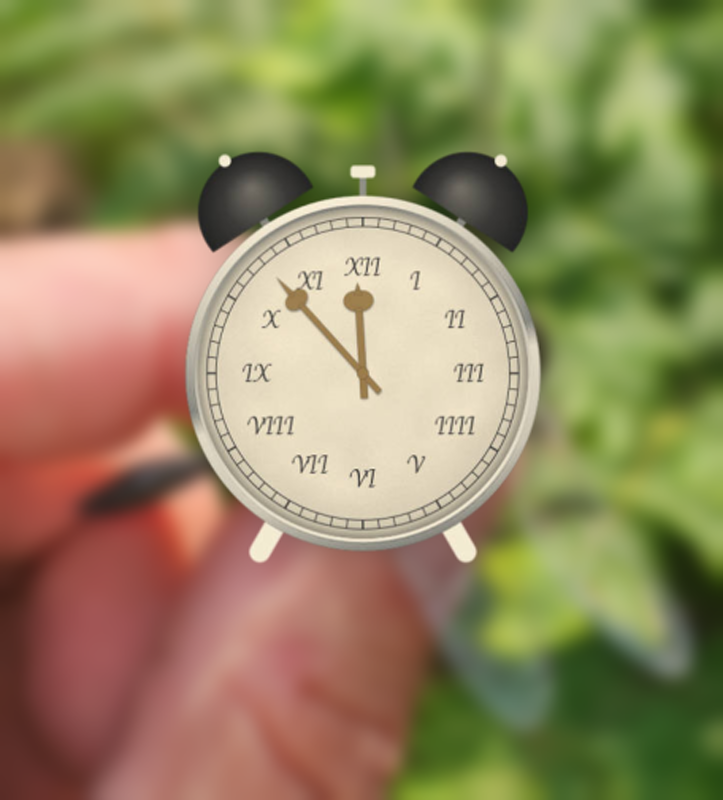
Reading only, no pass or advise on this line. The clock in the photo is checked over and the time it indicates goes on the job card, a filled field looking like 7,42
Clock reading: 11,53
